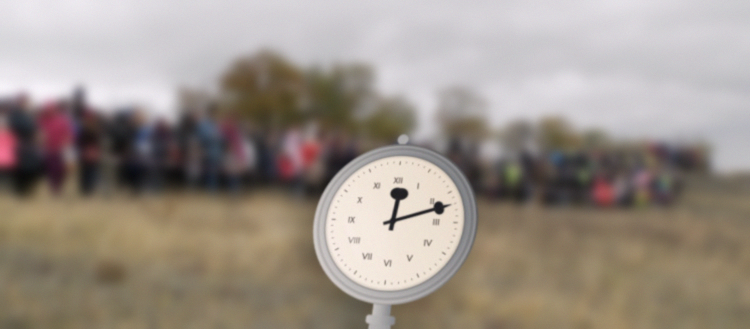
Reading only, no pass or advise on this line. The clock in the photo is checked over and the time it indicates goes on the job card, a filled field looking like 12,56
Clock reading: 12,12
